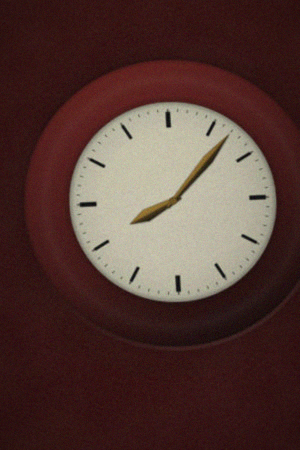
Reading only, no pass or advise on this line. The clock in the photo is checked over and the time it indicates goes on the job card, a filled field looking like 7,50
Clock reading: 8,07
